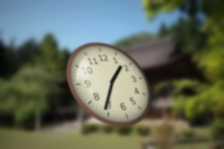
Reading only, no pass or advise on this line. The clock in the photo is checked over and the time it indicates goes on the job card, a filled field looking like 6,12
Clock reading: 1,36
